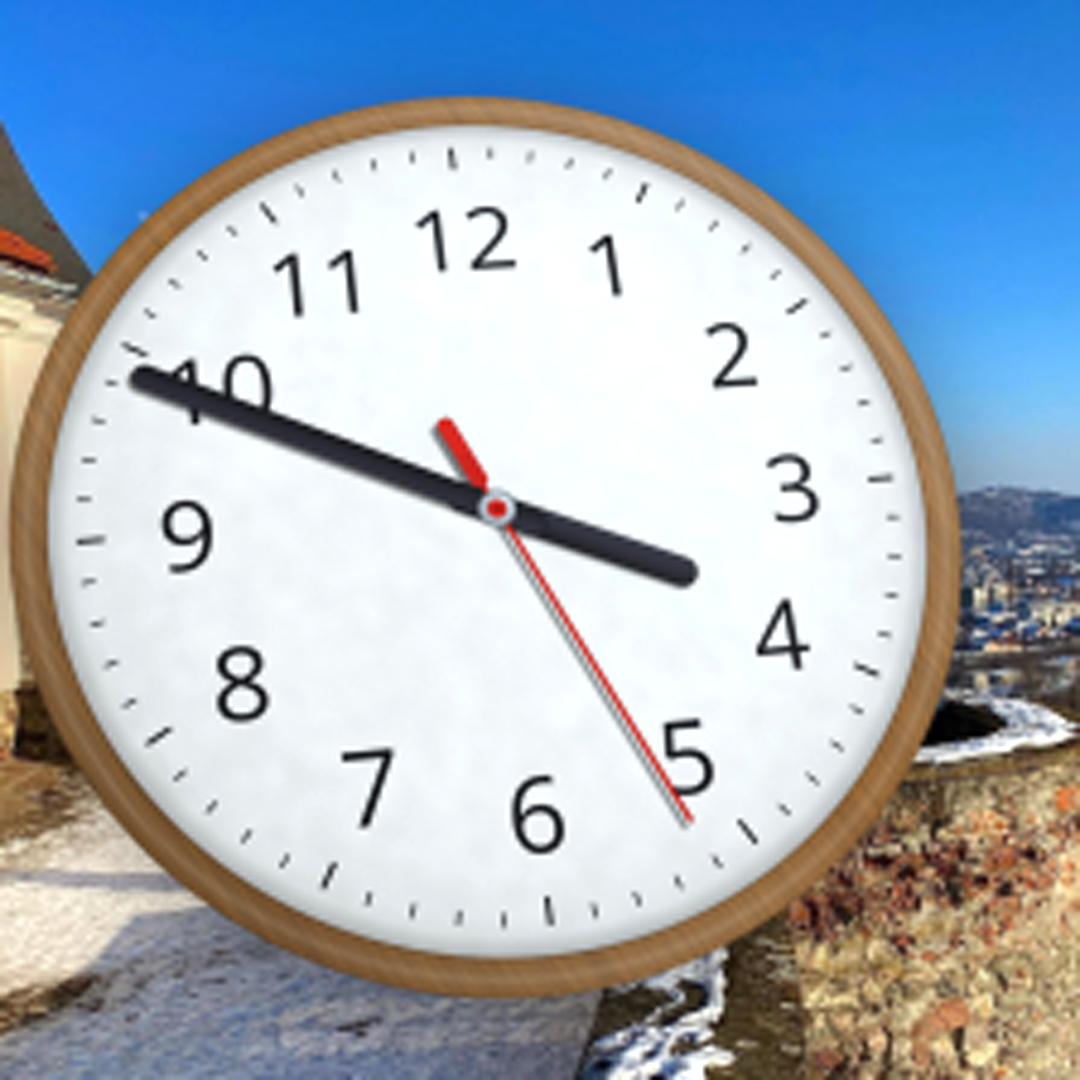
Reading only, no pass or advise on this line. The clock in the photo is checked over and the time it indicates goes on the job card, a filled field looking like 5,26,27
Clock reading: 3,49,26
